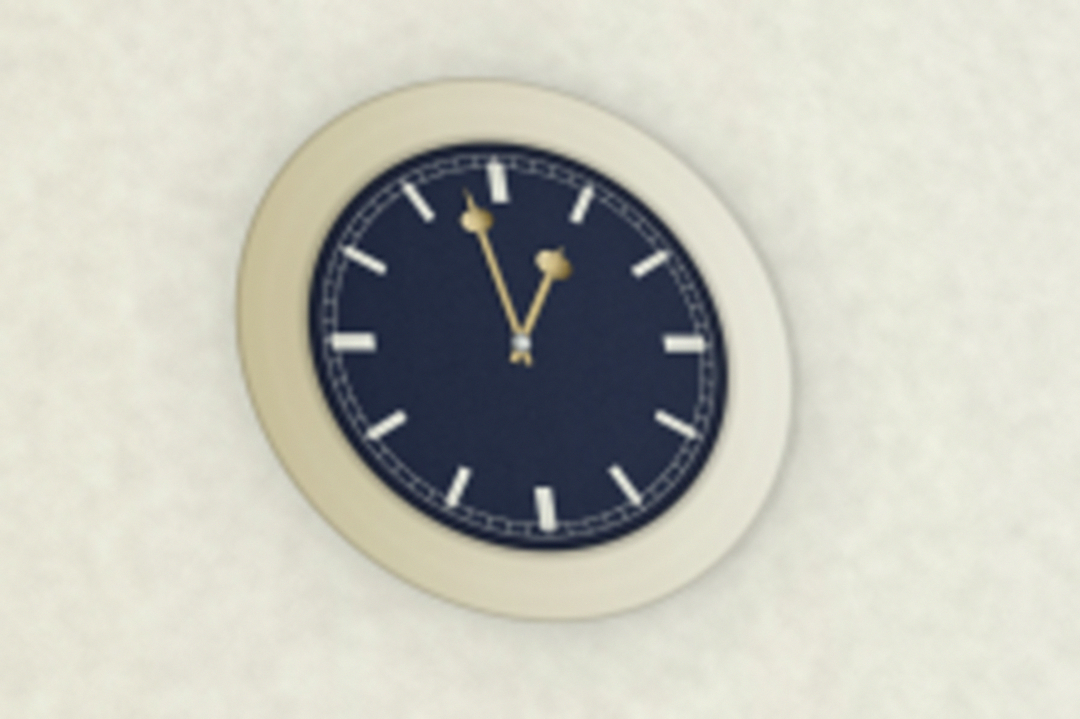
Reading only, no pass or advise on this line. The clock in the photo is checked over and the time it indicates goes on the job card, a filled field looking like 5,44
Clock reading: 12,58
